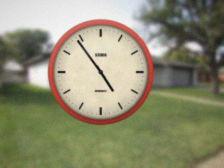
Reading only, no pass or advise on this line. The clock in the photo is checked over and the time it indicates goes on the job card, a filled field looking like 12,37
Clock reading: 4,54
